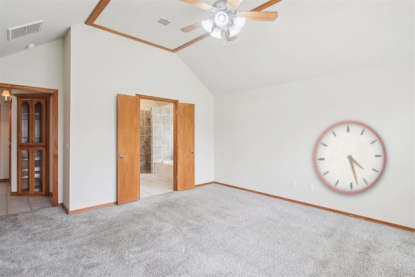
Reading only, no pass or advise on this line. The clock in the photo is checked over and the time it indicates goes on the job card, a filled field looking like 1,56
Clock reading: 4,28
